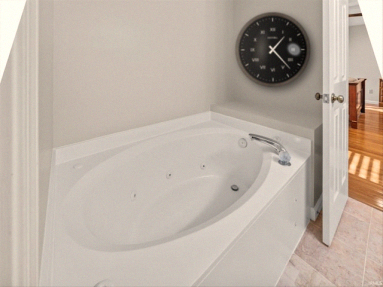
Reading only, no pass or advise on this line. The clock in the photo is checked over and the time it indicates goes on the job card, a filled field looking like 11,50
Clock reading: 1,23
